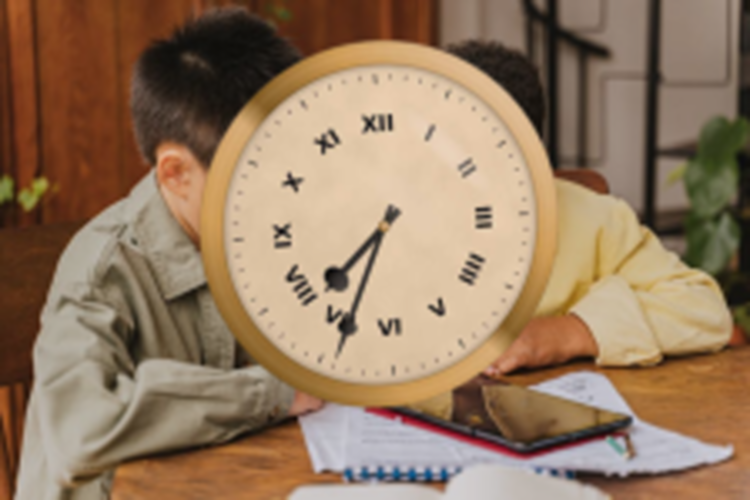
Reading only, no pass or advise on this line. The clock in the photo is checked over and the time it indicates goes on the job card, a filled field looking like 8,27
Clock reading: 7,34
